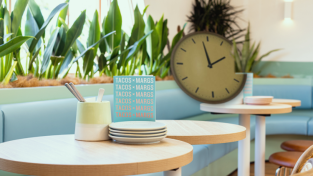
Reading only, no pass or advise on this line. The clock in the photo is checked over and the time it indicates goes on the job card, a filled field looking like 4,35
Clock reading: 1,58
